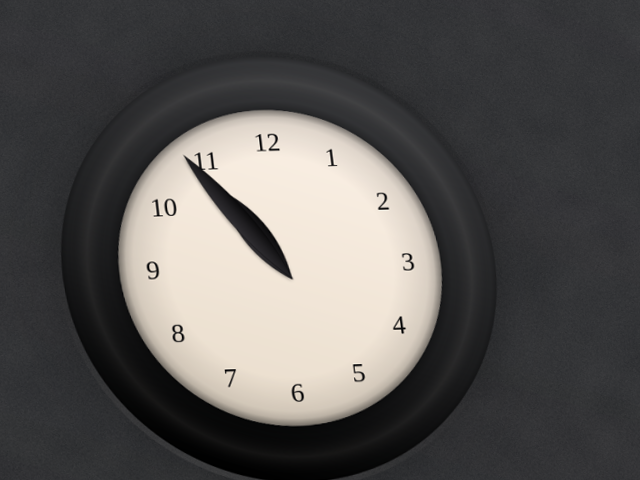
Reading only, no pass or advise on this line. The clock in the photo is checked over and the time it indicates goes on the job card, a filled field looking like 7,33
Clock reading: 10,54
